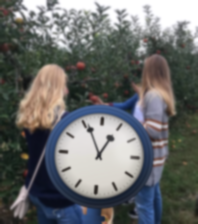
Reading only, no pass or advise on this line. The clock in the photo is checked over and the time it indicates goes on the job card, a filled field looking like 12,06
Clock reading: 12,56
